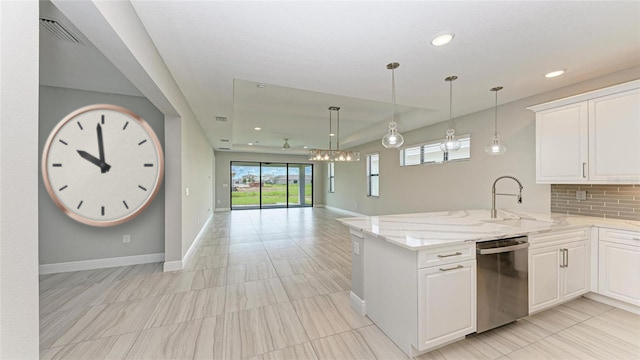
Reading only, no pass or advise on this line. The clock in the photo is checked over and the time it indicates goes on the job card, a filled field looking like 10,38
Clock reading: 9,59
